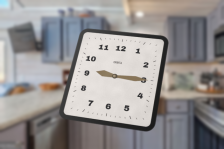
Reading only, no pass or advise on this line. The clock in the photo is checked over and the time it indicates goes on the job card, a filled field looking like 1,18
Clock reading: 9,15
